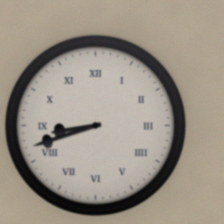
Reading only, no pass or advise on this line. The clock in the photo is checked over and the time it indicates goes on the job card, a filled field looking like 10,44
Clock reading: 8,42
